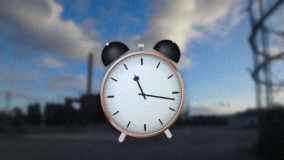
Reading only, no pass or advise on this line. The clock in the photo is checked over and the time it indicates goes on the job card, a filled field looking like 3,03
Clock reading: 11,17
